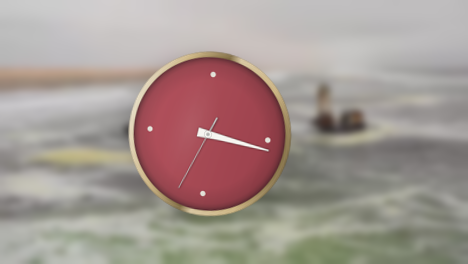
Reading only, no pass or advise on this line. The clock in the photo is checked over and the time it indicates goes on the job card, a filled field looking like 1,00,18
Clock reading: 3,16,34
